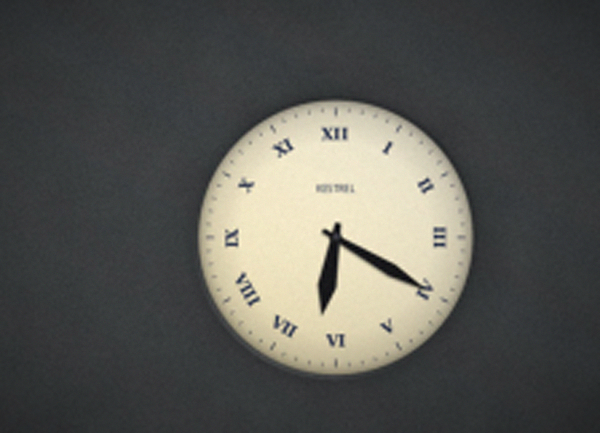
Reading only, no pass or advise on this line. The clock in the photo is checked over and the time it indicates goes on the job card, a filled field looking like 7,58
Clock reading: 6,20
